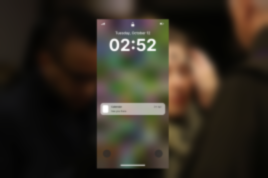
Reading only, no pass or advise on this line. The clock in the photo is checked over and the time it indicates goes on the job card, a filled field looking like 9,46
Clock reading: 2,52
